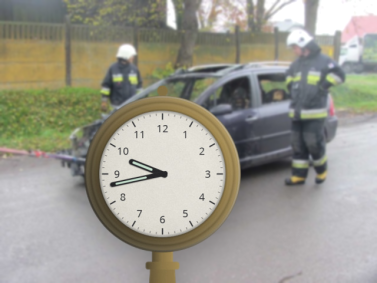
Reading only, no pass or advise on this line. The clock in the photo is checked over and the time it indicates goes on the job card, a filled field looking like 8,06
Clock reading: 9,43
